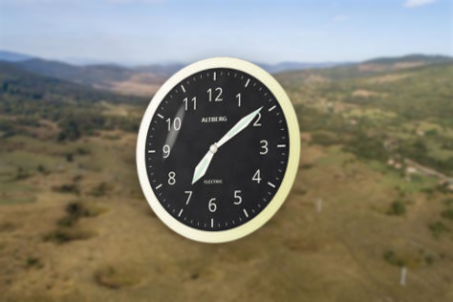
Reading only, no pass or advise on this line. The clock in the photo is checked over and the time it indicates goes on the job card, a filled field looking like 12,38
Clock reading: 7,09
